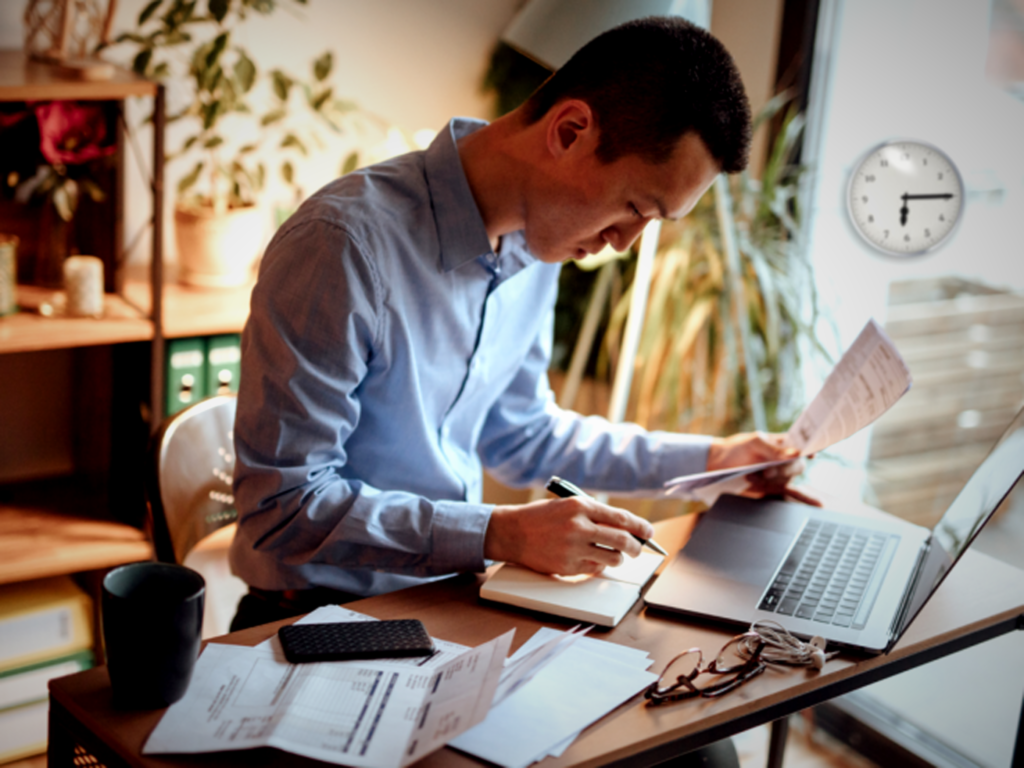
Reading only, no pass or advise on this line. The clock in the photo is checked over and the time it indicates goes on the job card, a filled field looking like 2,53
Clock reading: 6,15
